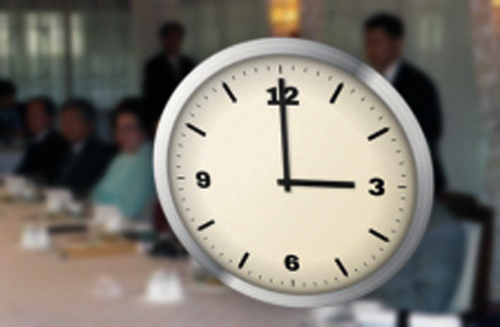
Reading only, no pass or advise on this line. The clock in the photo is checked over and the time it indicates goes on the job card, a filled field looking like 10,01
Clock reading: 3,00
